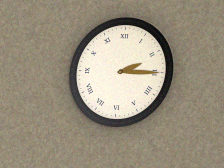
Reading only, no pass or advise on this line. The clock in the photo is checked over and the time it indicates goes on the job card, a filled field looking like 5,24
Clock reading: 2,15
